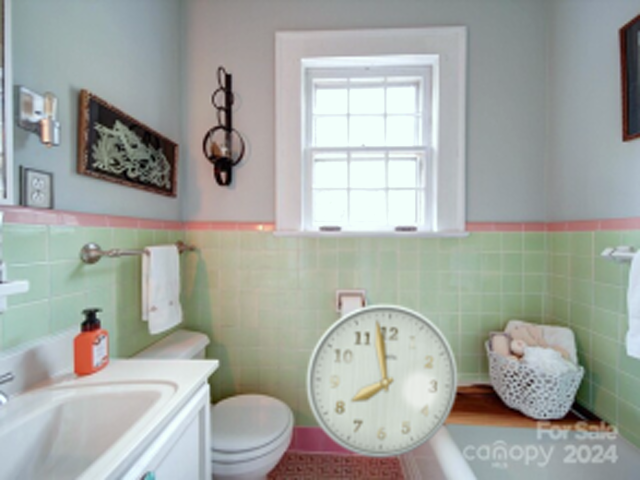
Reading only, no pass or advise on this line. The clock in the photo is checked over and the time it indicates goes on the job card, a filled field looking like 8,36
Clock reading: 7,58
